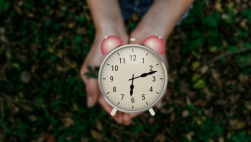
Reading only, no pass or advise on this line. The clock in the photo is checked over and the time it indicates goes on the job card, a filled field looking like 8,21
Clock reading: 6,12
